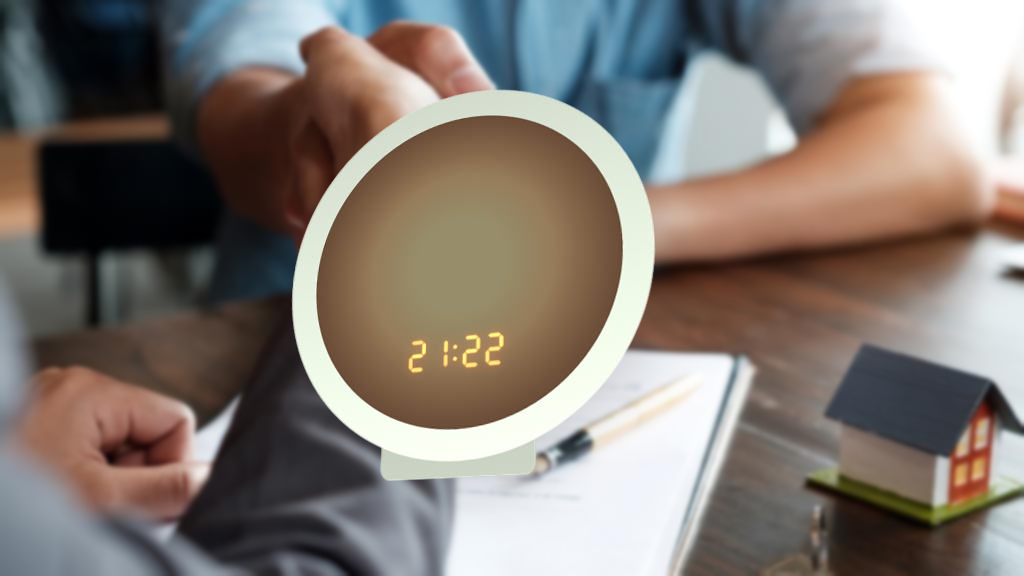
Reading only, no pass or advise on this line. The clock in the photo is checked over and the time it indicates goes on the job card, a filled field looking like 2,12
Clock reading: 21,22
